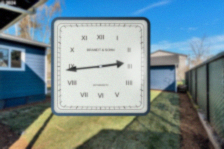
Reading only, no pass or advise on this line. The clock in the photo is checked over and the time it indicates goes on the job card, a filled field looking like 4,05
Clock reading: 2,44
